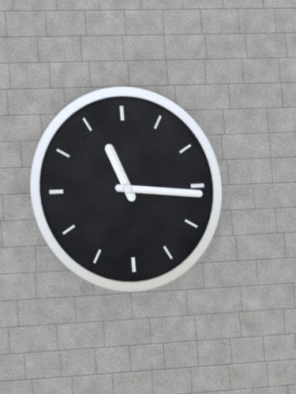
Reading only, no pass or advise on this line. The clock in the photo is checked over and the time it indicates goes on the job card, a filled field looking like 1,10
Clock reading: 11,16
